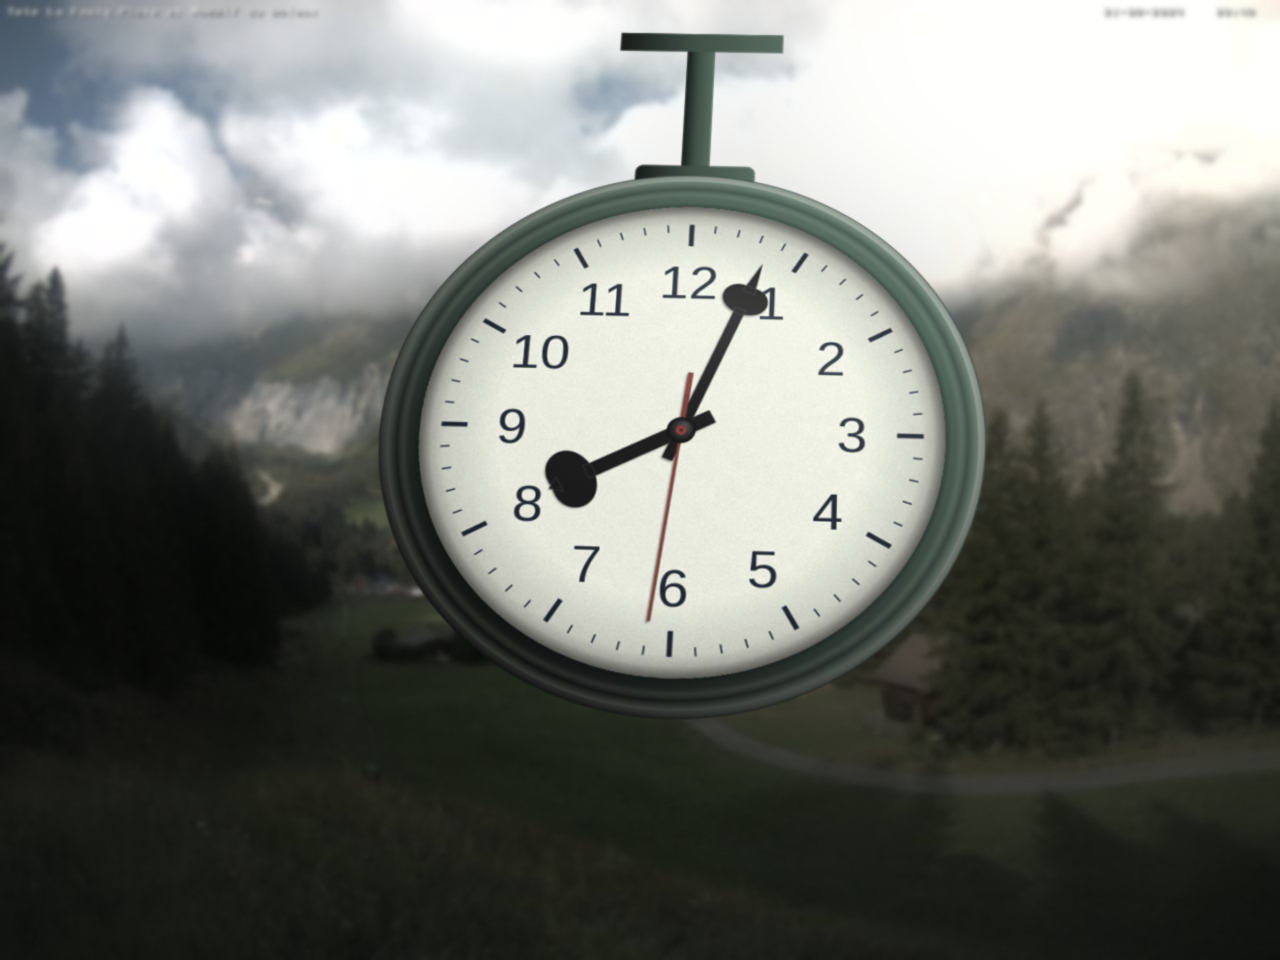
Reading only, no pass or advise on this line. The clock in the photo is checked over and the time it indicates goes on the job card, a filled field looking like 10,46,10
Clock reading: 8,03,31
